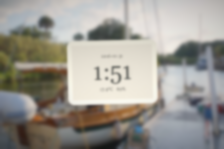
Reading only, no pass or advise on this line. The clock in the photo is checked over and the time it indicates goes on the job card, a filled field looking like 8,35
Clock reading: 1,51
